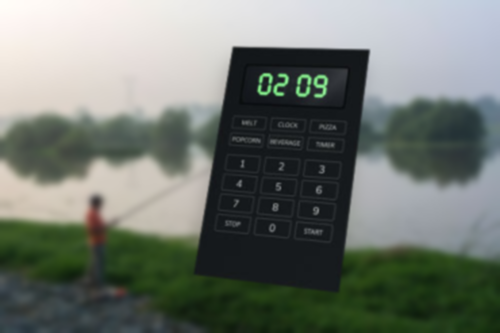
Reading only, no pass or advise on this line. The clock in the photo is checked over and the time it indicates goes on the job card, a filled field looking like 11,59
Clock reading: 2,09
